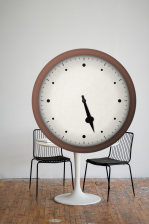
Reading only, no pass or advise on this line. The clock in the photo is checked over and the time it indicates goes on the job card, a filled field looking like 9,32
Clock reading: 5,27
